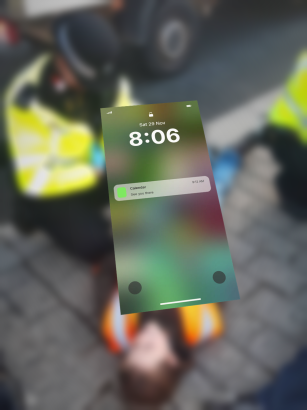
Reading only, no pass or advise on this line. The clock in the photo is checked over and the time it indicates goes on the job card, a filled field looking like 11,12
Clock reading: 8,06
